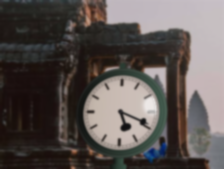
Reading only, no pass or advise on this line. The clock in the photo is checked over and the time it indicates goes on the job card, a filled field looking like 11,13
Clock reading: 5,19
